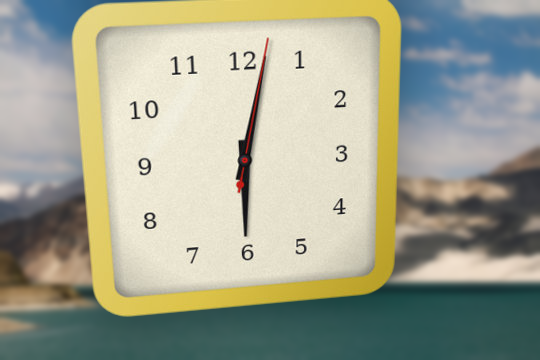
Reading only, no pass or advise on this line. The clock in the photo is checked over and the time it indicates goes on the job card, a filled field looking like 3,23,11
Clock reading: 6,02,02
